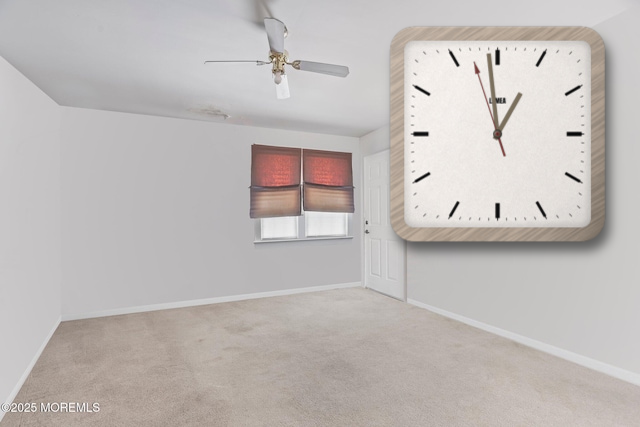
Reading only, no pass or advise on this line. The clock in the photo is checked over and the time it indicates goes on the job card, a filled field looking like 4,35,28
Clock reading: 12,58,57
